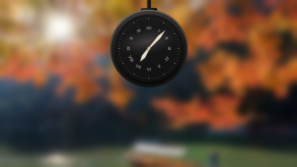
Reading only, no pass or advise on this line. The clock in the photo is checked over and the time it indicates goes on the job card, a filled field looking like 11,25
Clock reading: 7,07
